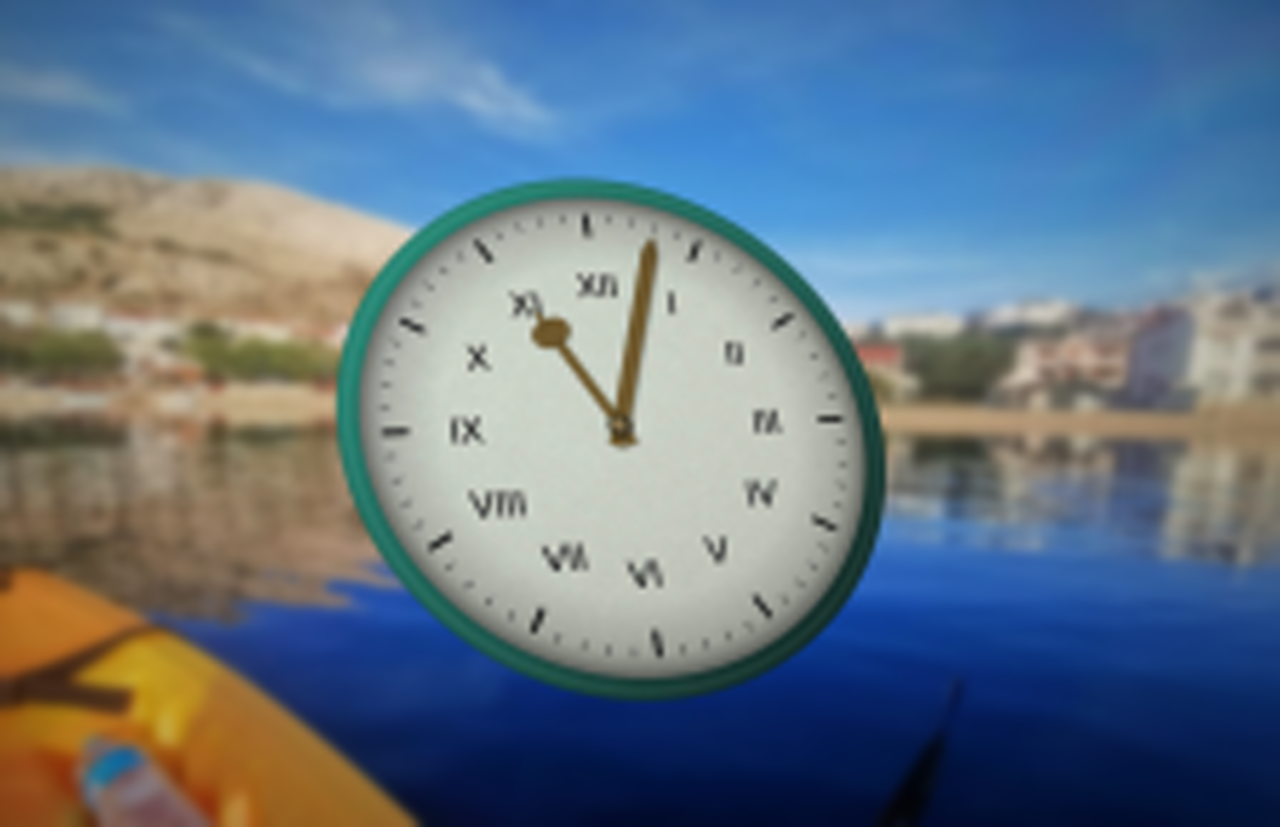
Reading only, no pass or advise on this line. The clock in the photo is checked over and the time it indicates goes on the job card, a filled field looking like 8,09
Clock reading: 11,03
